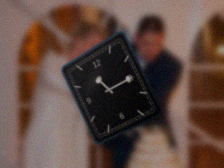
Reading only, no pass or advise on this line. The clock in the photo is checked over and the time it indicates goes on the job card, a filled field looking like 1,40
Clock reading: 11,15
